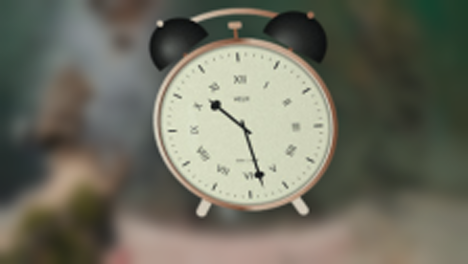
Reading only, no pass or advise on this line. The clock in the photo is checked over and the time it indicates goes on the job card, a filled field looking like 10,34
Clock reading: 10,28
